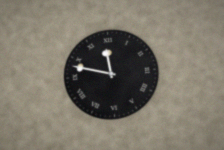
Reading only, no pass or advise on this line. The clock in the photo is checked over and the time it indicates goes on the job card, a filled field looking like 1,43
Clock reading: 11,48
